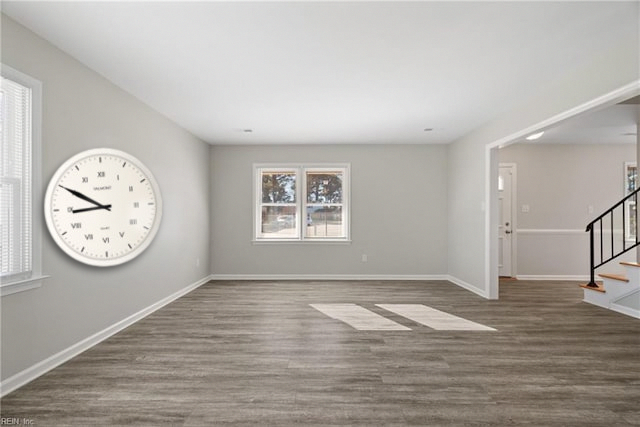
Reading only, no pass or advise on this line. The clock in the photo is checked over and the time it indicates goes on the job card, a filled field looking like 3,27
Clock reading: 8,50
